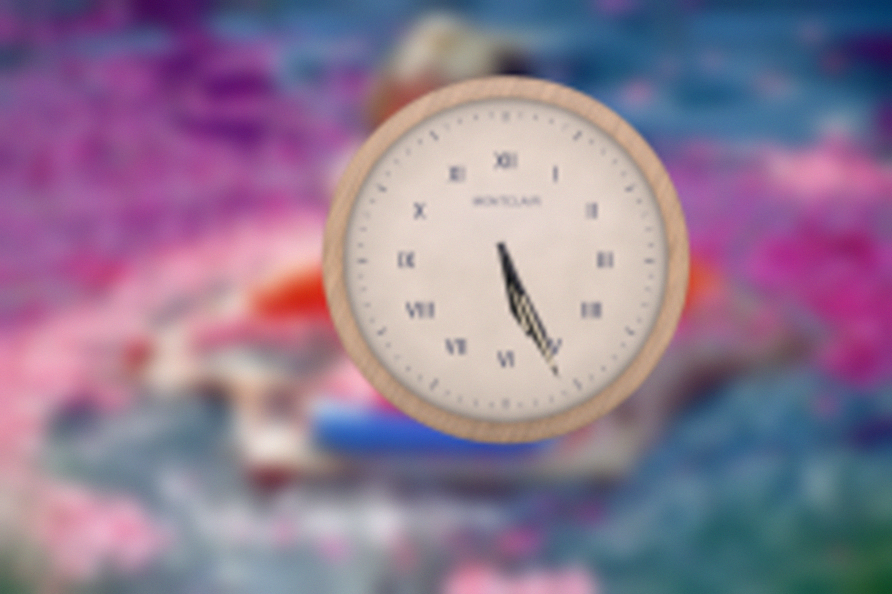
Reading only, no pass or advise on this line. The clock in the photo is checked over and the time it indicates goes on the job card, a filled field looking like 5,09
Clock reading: 5,26
